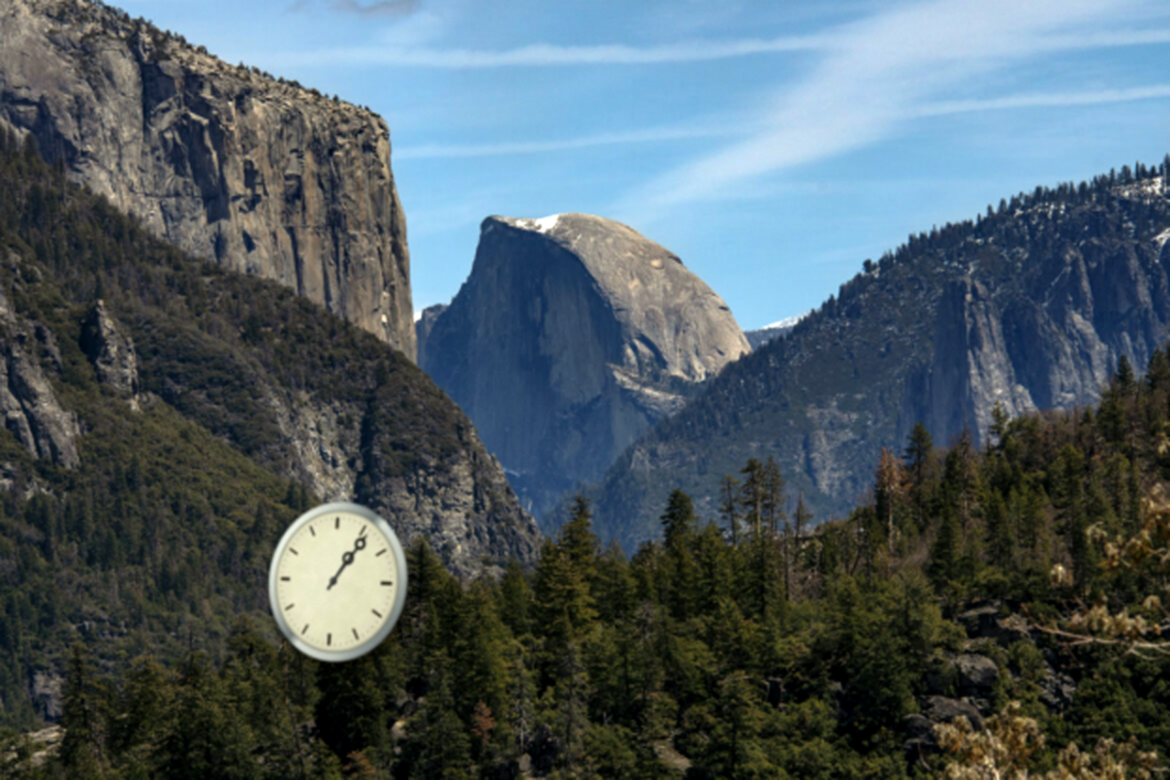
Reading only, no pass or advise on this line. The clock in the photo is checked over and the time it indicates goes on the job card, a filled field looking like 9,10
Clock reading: 1,06
